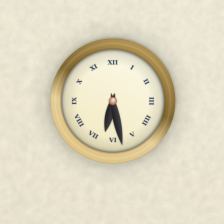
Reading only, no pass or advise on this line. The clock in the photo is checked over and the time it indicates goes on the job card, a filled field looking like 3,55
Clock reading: 6,28
